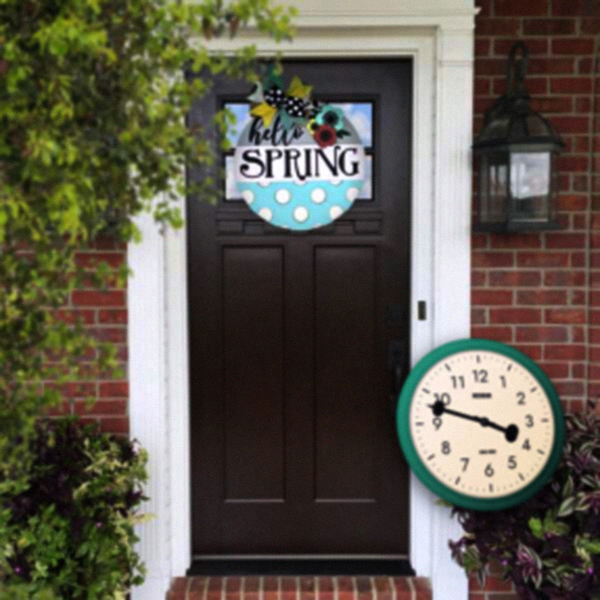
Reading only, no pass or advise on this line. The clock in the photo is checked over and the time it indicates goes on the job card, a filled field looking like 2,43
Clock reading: 3,48
